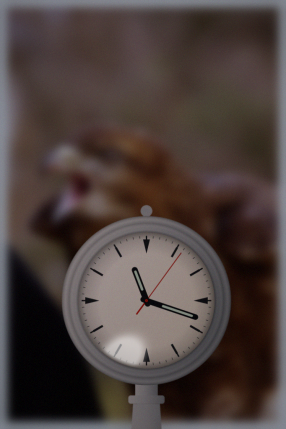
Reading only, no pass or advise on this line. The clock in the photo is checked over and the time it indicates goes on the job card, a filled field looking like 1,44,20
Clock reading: 11,18,06
